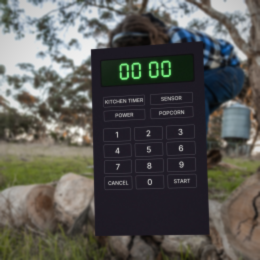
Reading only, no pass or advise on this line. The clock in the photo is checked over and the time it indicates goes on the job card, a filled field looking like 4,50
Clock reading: 0,00
